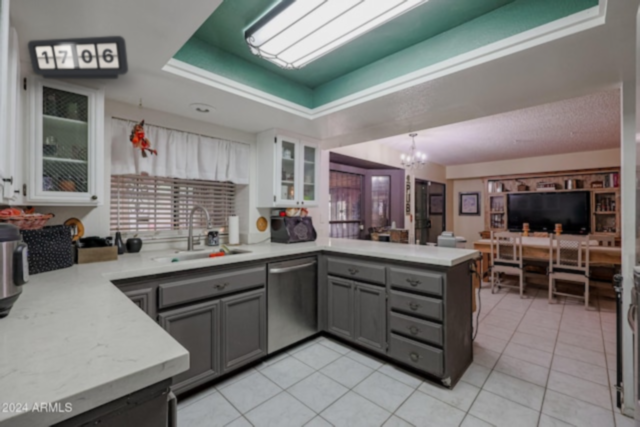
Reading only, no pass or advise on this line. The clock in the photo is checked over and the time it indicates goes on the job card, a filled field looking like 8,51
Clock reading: 17,06
